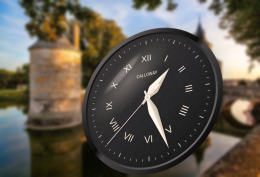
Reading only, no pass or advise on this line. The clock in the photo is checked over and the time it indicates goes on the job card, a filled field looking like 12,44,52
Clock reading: 1,26,38
